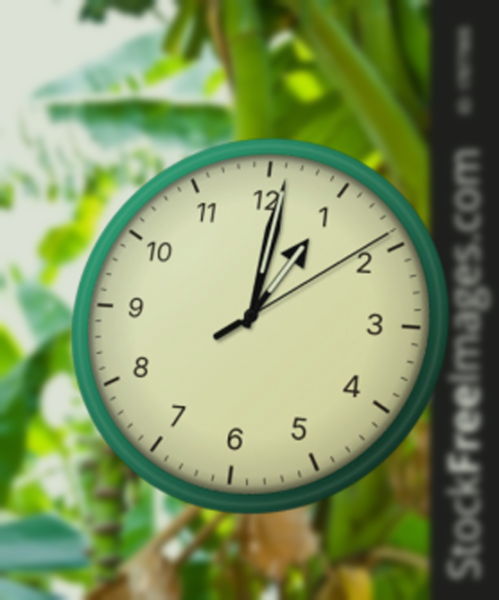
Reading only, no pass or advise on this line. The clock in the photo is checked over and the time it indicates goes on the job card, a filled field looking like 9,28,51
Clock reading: 1,01,09
